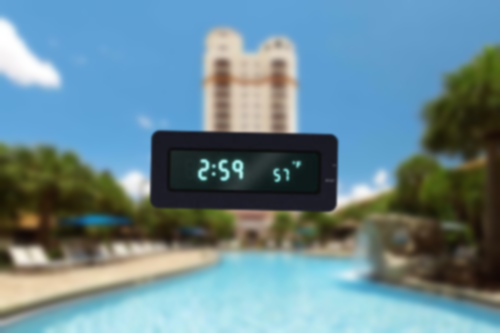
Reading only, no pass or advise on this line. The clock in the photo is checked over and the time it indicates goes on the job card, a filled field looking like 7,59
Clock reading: 2,59
